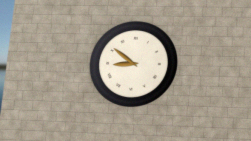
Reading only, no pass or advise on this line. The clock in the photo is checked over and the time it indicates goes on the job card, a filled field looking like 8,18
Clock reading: 8,51
